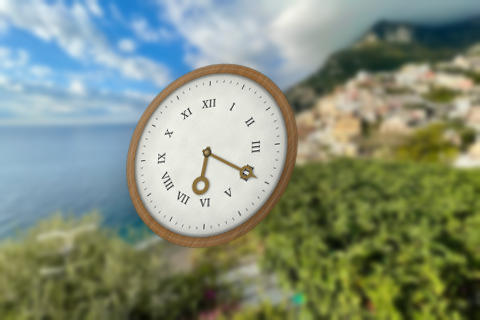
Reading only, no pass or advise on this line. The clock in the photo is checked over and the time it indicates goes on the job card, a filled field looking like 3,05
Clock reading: 6,20
